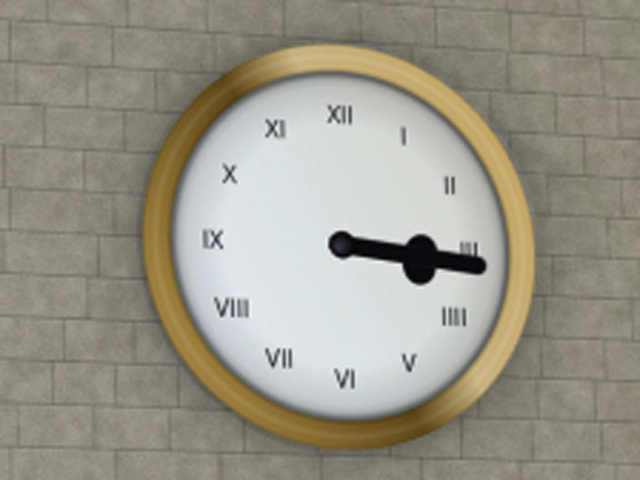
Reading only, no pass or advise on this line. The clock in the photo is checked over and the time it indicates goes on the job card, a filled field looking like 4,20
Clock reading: 3,16
